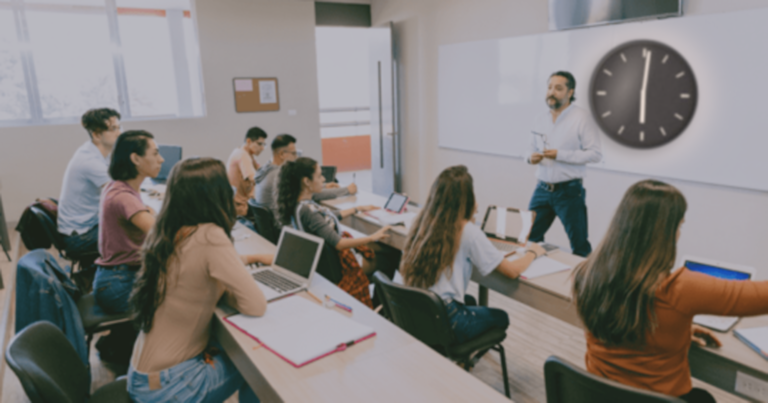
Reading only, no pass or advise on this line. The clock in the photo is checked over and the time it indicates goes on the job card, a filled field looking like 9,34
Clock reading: 6,01
